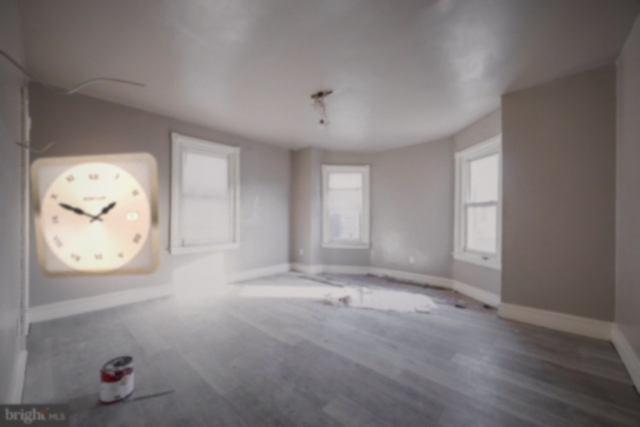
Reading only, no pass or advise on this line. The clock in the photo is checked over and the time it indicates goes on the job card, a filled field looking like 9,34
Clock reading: 1,49
